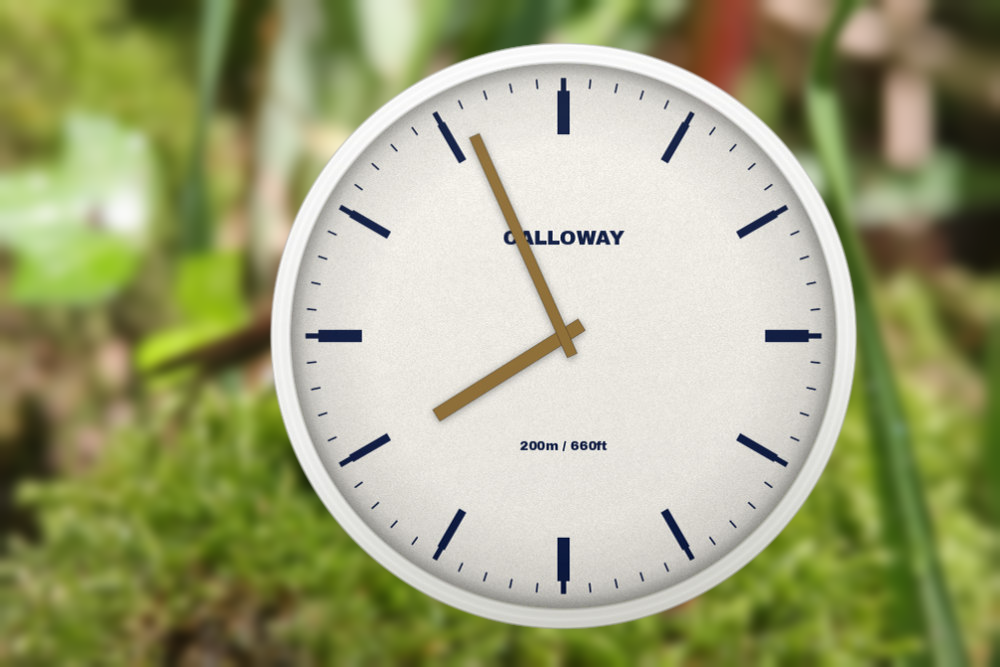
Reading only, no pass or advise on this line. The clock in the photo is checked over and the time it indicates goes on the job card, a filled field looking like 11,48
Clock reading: 7,56
